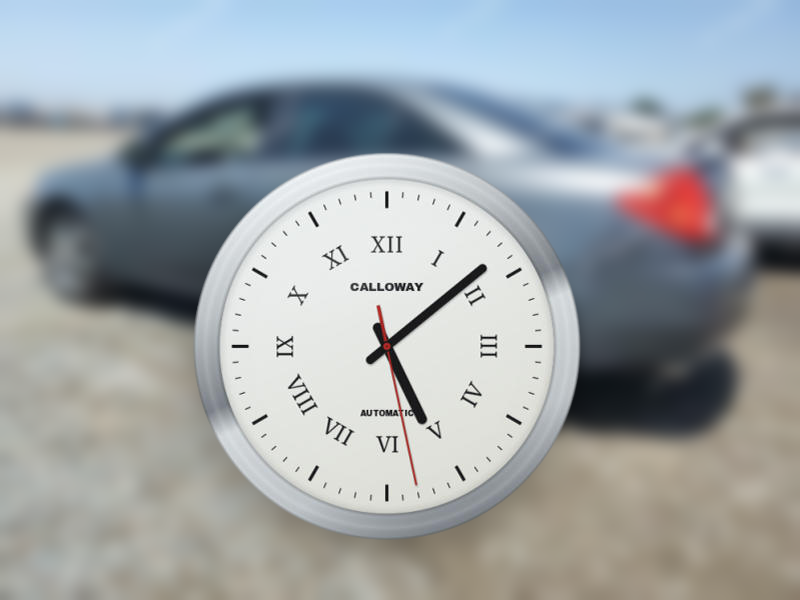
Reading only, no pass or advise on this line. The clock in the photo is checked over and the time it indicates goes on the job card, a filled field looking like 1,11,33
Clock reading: 5,08,28
